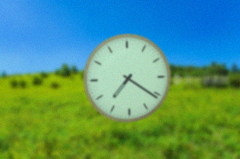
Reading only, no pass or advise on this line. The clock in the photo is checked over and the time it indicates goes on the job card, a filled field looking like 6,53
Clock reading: 7,21
